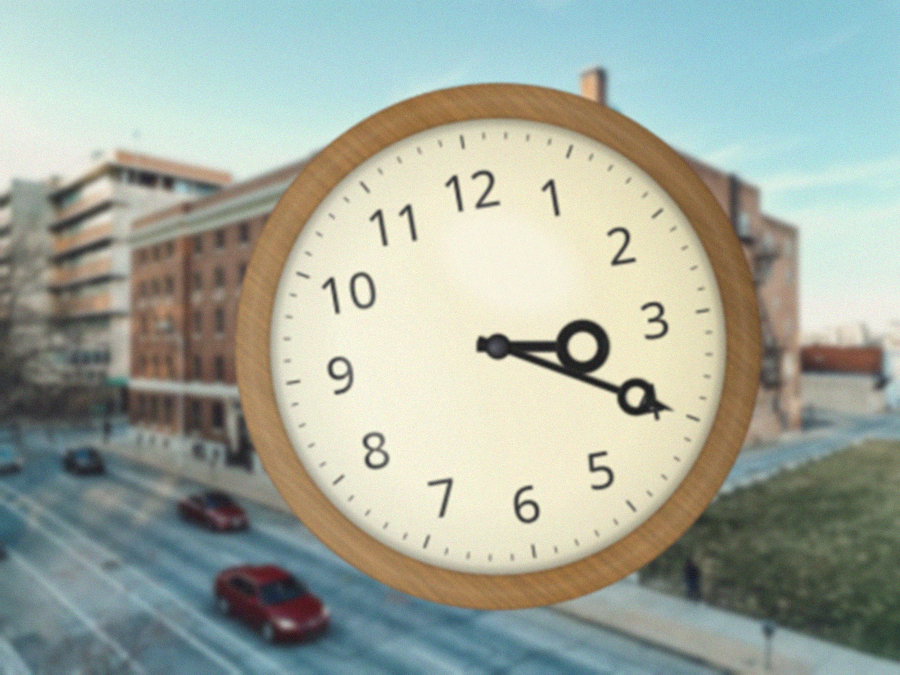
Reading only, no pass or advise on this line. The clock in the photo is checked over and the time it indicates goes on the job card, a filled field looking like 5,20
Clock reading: 3,20
